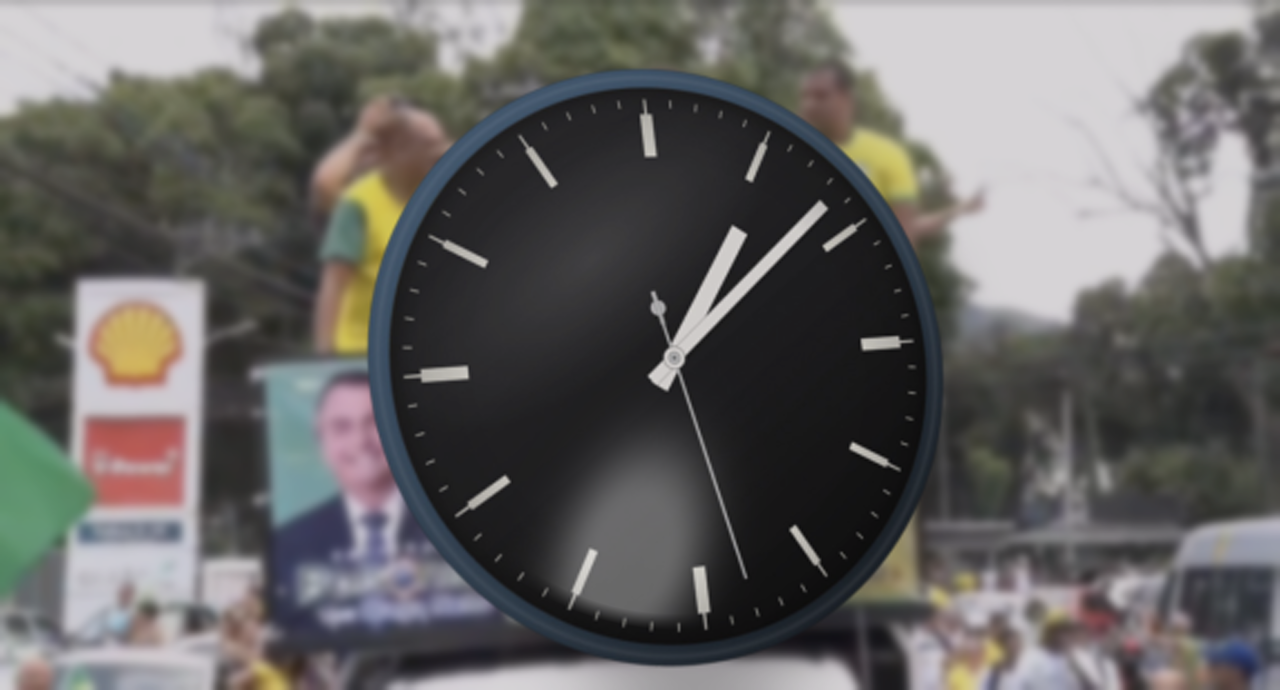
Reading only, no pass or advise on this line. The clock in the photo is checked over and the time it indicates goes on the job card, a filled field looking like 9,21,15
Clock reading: 1,08,28
